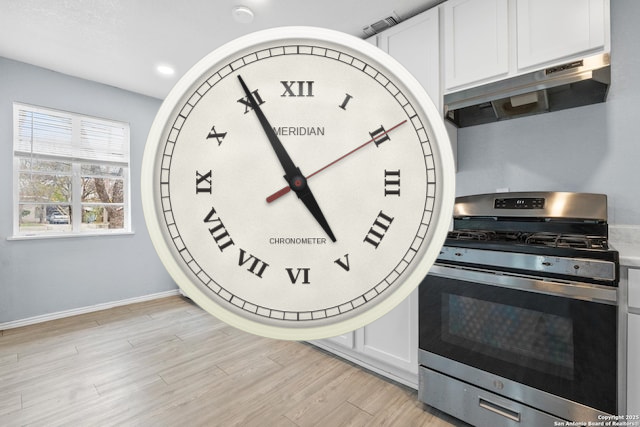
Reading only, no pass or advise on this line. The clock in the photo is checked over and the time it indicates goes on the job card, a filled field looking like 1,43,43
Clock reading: 4,55,10
